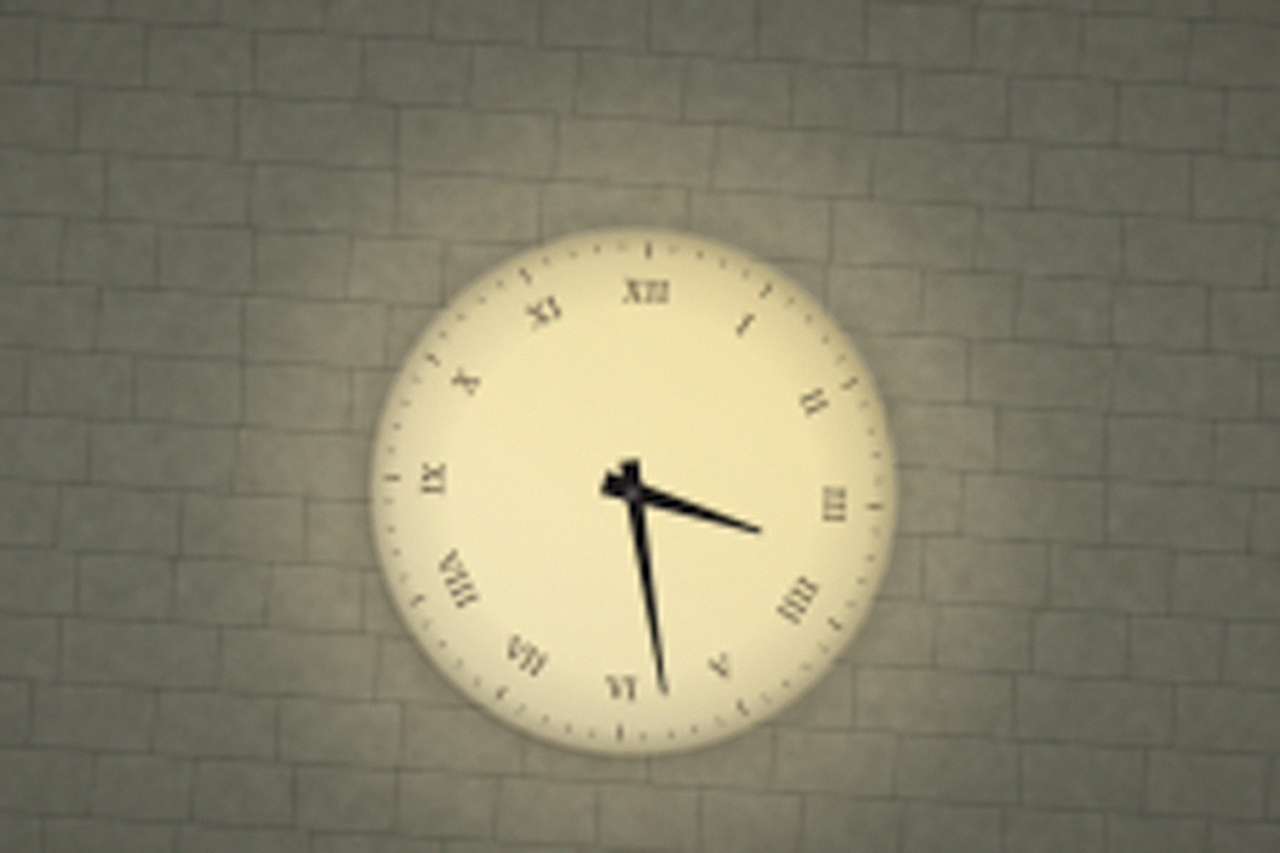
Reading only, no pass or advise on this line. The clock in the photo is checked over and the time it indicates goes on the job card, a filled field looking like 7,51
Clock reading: 3,28
